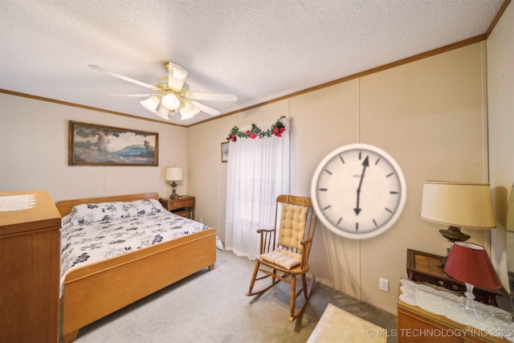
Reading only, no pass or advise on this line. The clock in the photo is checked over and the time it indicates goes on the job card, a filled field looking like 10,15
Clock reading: 6,02
